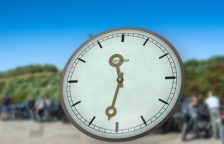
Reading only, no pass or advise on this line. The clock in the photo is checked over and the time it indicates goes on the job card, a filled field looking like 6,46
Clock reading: 11,32
